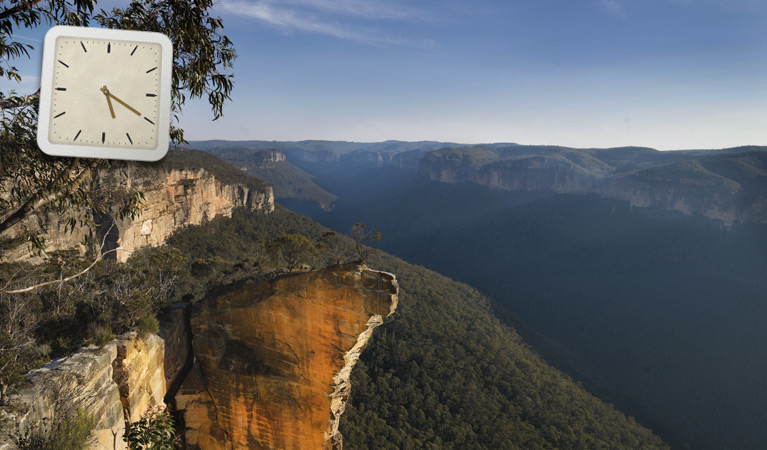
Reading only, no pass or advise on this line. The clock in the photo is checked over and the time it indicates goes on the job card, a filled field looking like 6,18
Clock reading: 5,20
